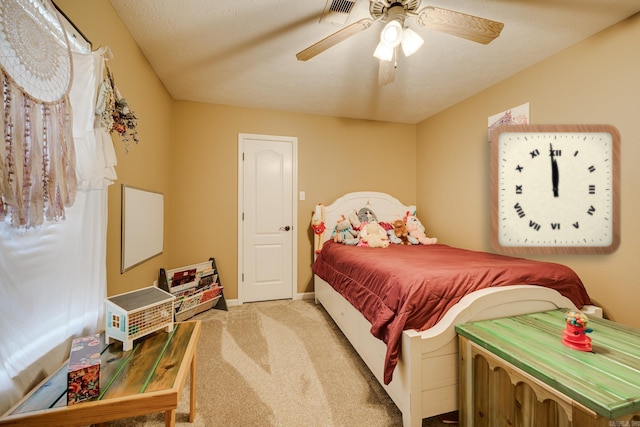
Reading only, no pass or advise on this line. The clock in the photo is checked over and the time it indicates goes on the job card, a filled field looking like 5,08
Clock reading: 11,59
